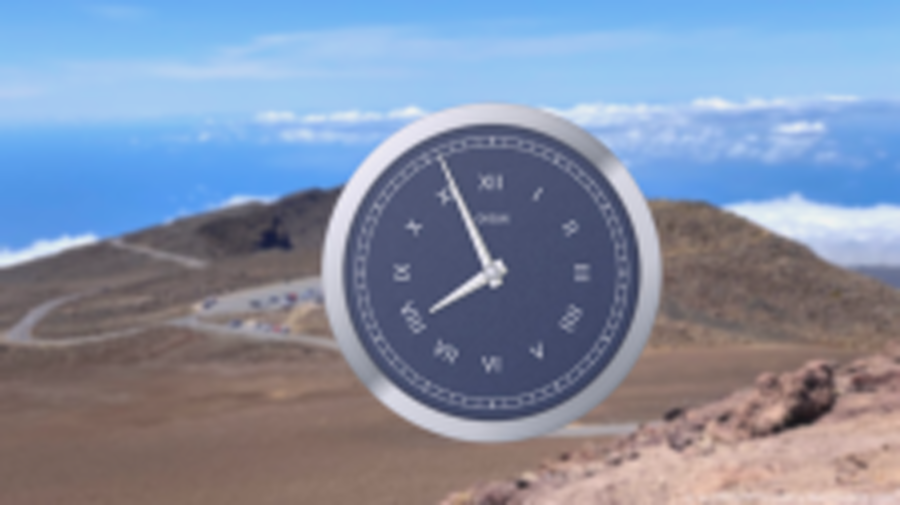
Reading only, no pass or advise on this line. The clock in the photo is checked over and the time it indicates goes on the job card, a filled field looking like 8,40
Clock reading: 7,56
